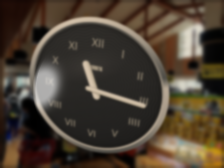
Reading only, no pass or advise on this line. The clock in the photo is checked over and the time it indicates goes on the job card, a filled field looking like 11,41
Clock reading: 11,16
